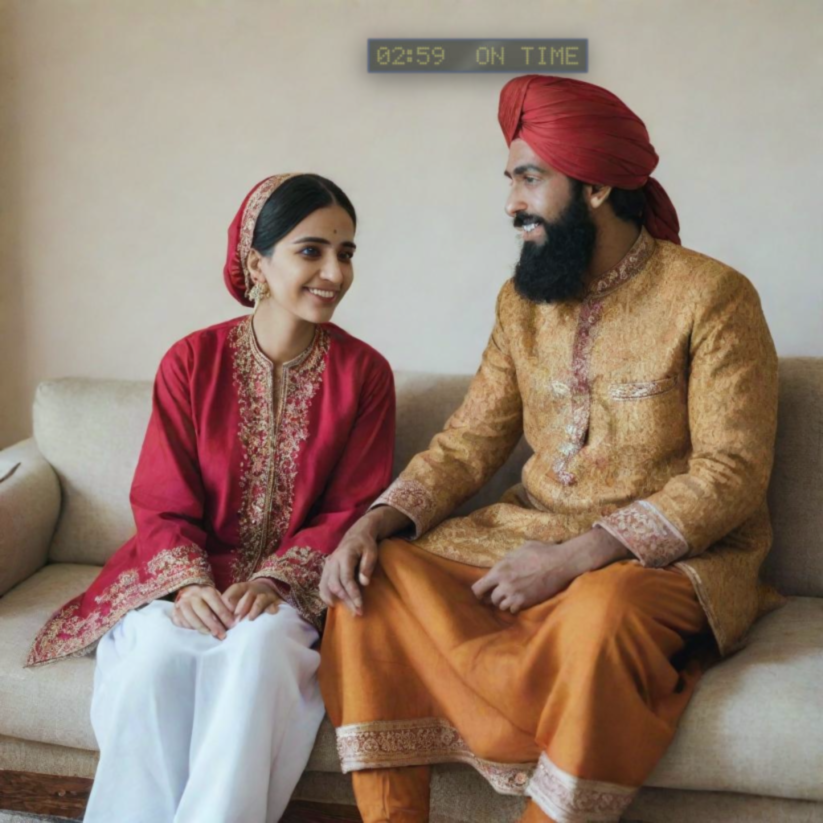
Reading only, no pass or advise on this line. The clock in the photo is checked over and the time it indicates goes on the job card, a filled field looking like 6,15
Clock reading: 2,59
